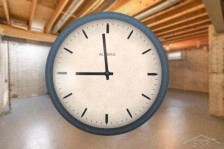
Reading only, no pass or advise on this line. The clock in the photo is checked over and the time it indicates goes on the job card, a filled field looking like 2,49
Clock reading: 8,59
